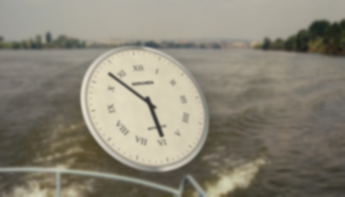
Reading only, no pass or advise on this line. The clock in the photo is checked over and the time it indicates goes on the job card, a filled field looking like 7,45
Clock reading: 5,53
